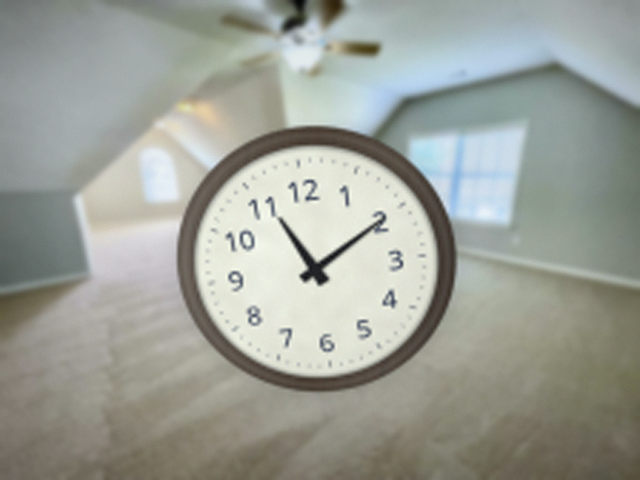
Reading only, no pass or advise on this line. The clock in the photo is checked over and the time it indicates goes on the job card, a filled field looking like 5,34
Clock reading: 11,10
